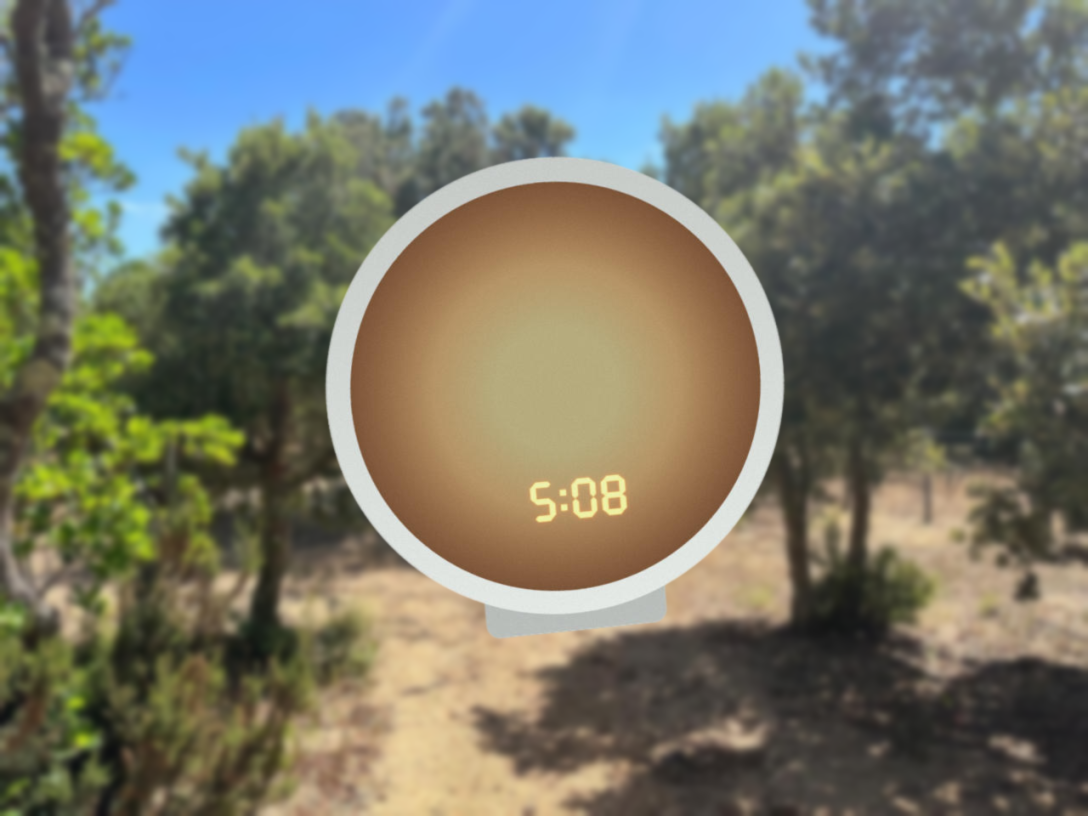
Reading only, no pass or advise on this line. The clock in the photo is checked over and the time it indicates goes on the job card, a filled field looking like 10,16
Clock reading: 5,08
